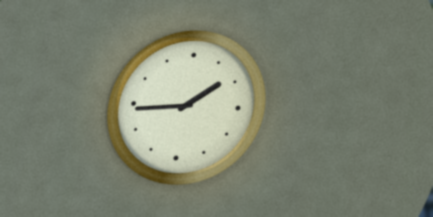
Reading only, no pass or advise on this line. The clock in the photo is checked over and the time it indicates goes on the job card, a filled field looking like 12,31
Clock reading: 1,44
